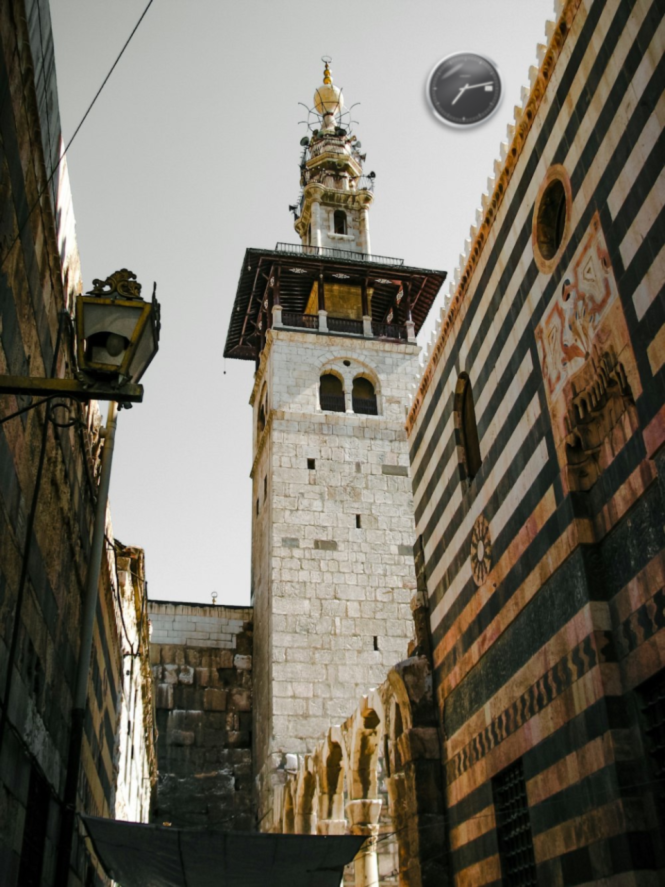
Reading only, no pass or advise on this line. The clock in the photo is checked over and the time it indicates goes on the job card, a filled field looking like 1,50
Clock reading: 7,13
